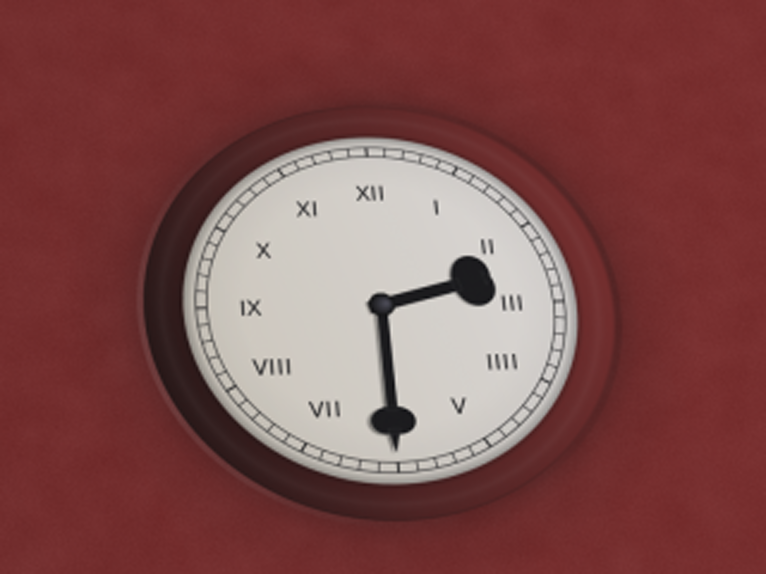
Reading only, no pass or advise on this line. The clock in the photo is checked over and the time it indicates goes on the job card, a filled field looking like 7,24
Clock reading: 2,30
